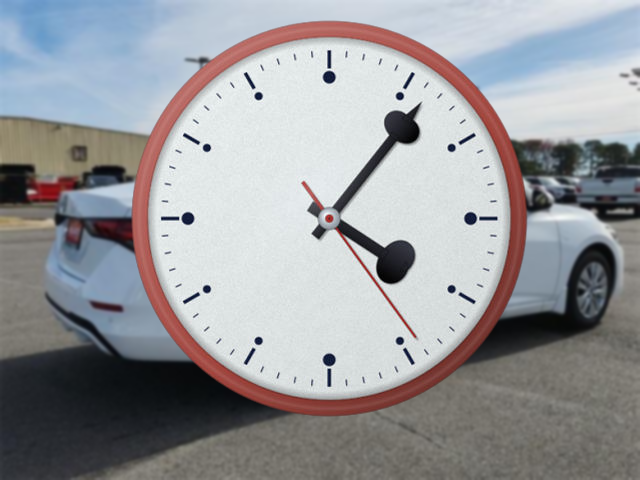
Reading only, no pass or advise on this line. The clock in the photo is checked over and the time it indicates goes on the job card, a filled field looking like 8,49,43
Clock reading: 4,06,24
